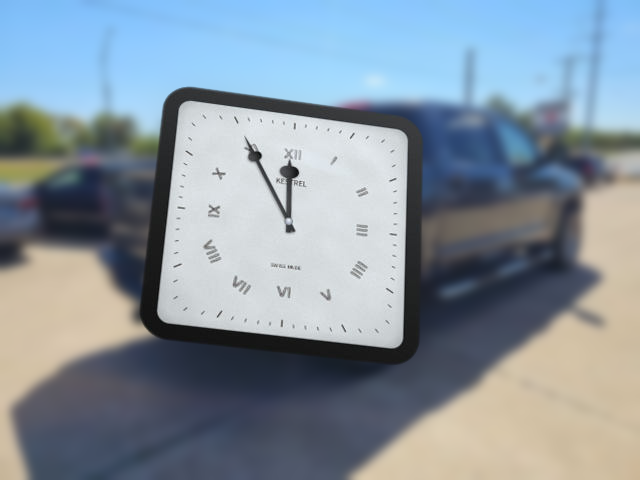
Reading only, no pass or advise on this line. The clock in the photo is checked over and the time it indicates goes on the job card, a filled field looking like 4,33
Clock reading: 11,55
